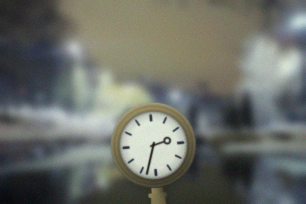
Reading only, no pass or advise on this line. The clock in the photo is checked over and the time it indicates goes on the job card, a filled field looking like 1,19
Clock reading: 2,33
